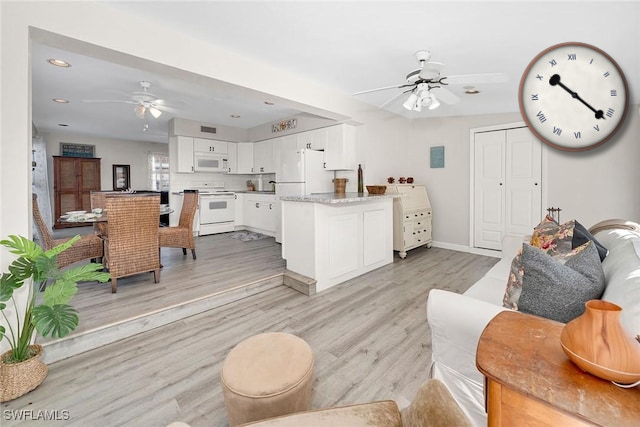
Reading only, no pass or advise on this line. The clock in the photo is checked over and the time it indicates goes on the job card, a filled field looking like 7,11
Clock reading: 10,22
